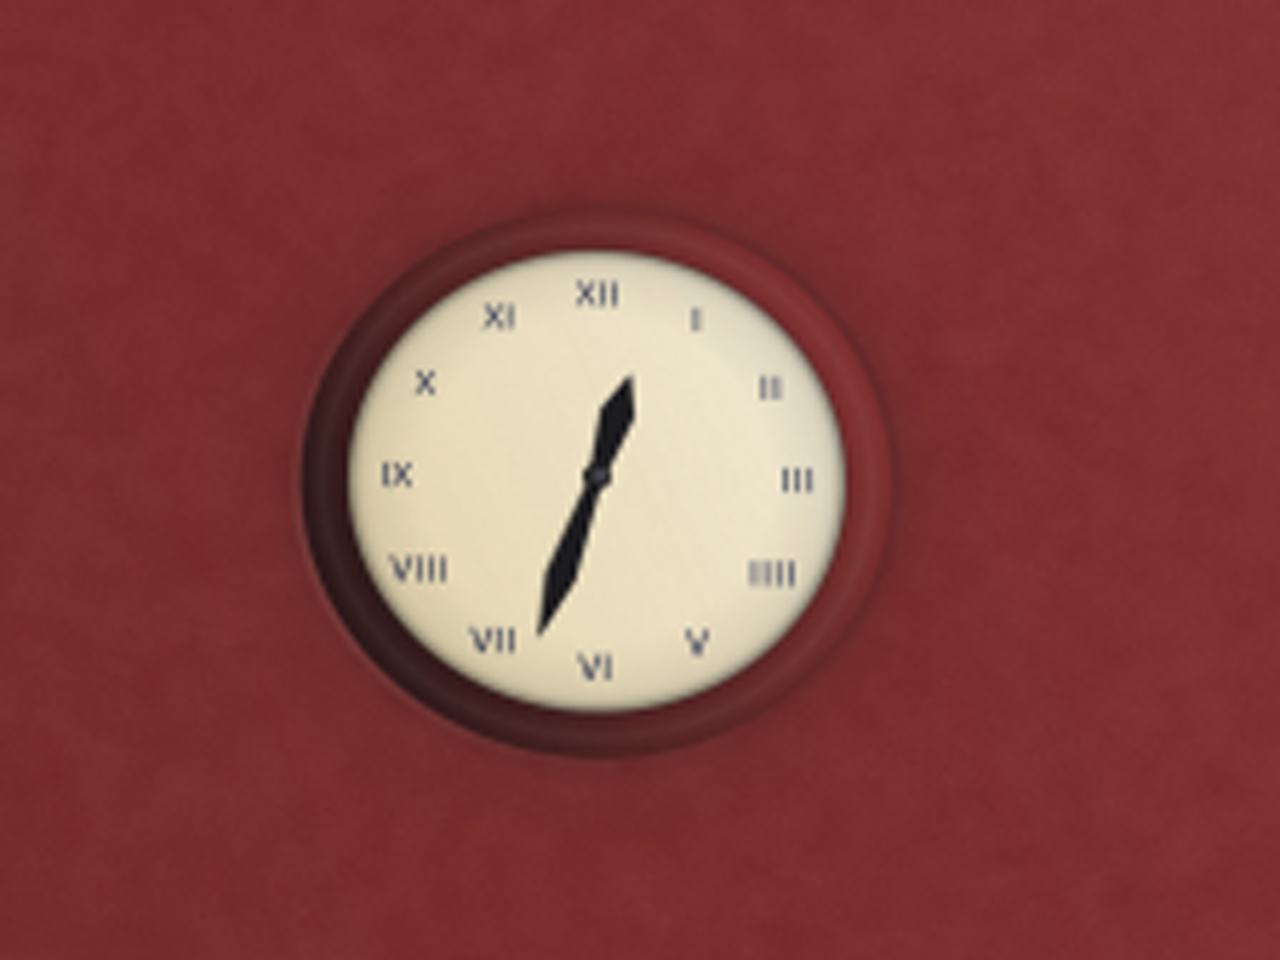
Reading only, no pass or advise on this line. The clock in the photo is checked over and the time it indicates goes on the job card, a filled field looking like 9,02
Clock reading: 12,33
